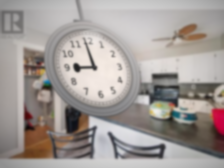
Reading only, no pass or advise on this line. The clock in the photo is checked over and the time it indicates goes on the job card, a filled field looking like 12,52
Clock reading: 8,59
